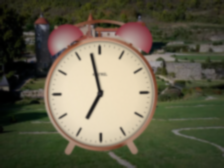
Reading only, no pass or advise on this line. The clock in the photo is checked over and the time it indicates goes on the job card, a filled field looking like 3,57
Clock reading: 6,58
